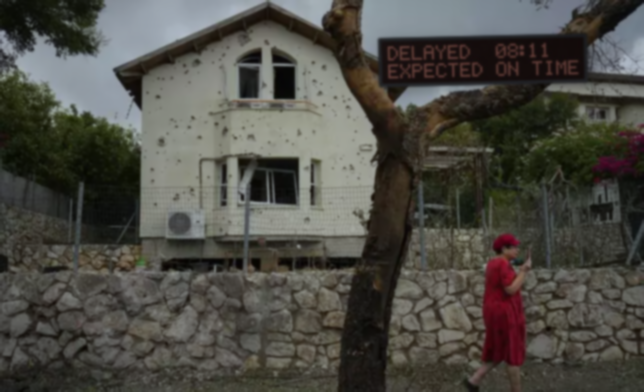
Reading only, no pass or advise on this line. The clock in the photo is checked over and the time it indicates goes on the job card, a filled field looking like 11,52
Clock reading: 8,11
